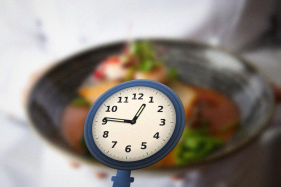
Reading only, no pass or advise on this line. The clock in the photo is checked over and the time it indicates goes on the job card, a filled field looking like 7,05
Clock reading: 12,46
